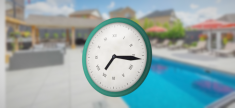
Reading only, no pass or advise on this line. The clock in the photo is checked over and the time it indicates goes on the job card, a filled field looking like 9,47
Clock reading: 7,16
